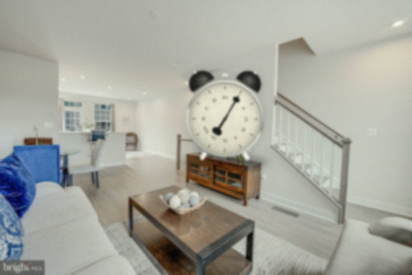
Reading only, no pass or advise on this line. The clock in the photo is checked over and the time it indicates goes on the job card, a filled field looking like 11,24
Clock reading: 7,05
